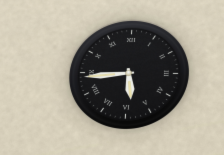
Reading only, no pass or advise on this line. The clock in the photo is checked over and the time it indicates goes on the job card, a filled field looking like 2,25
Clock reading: 5,44
